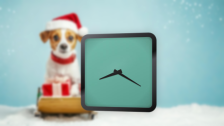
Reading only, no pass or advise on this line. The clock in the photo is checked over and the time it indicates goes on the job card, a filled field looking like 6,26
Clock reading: 8,20
